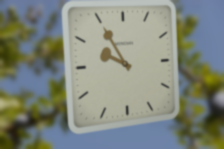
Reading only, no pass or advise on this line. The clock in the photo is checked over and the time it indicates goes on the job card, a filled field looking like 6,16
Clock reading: 9,55
